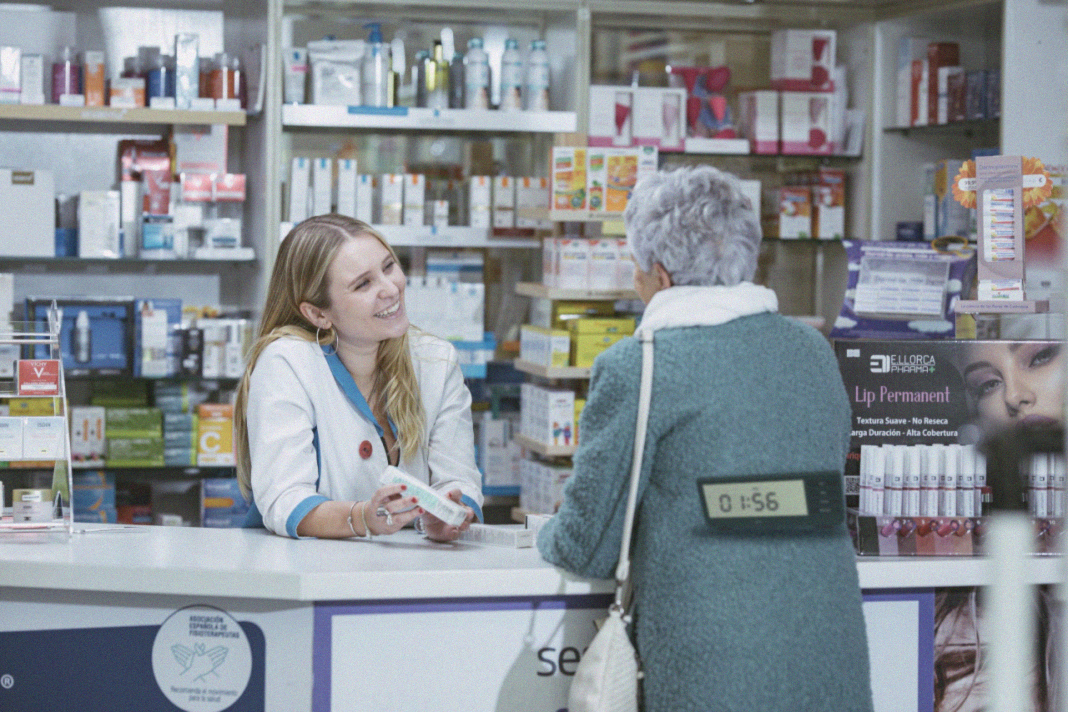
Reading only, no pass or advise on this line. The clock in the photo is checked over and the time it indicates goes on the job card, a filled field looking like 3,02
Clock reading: 1,56
